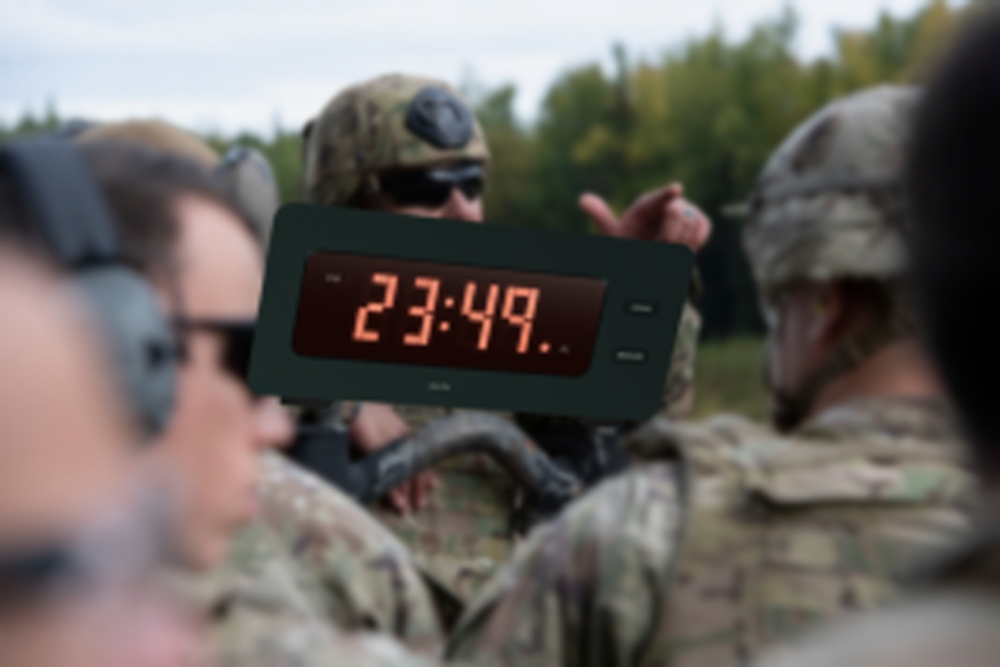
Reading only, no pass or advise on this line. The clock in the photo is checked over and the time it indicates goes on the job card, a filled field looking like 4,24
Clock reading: 23,49
